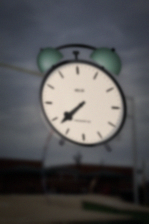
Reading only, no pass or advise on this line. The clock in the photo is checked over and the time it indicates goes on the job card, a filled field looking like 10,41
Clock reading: 7,38
